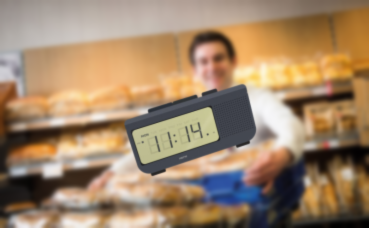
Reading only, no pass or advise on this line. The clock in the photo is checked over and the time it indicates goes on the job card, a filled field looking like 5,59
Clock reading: 11,14
